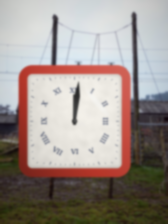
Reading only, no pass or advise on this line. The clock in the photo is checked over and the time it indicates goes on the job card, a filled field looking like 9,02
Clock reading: 12,01
